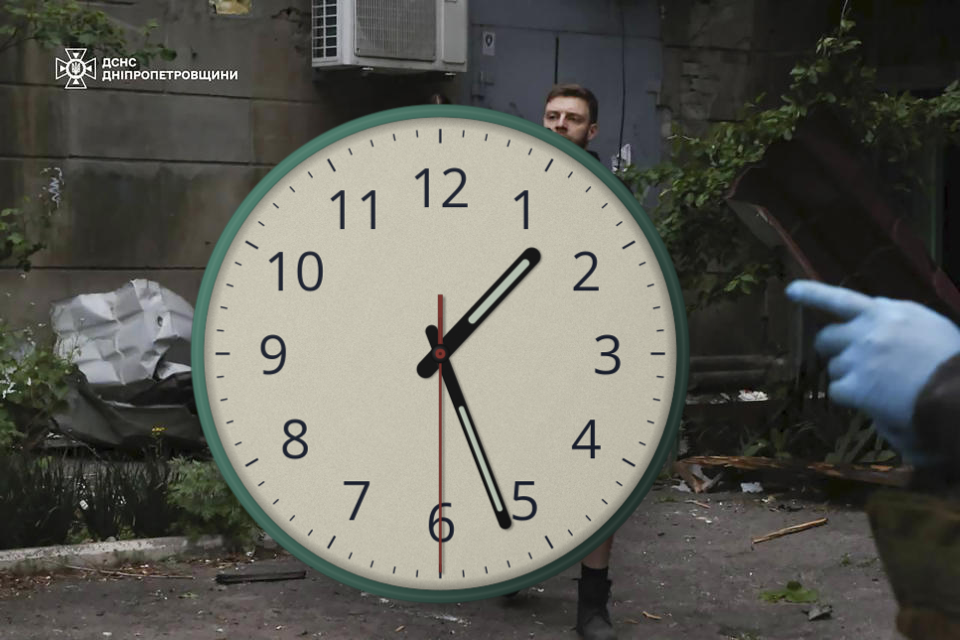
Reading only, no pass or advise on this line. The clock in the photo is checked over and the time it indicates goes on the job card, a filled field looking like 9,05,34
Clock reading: 1,26,30
